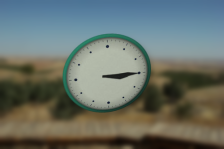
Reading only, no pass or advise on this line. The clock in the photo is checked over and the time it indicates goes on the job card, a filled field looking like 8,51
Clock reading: 3,15
